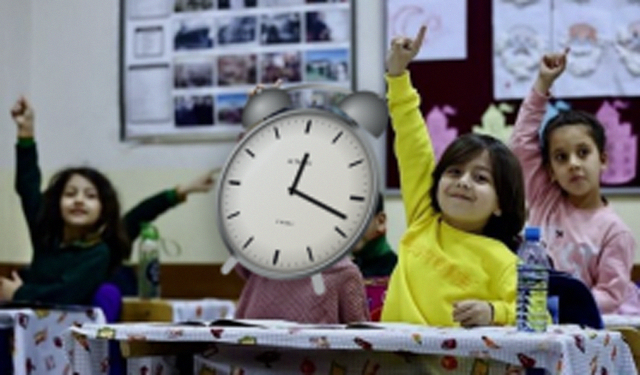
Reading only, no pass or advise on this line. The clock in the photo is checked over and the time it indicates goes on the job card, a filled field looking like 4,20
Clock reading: 12,18
